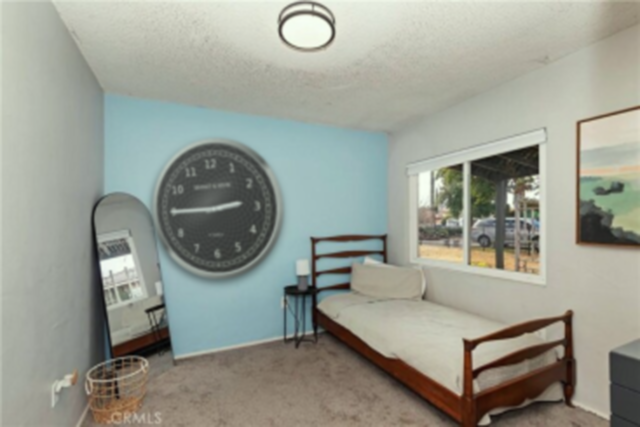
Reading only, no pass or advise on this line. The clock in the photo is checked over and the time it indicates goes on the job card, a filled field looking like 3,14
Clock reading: 2,45
